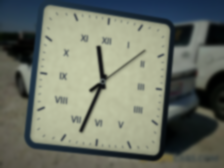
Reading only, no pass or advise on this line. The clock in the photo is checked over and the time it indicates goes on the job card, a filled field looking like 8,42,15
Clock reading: 11,33,08
